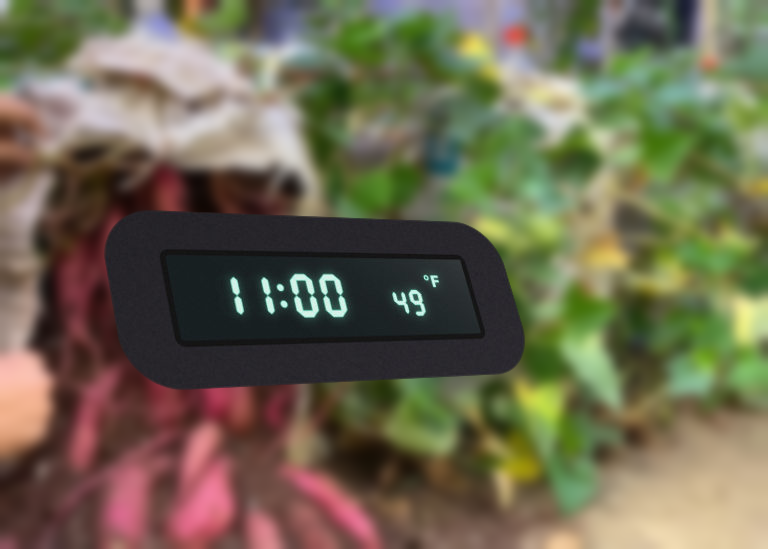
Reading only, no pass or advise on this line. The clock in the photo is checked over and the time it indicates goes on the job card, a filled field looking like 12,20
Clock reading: 11,00
